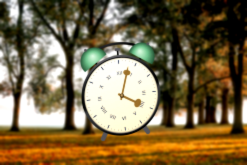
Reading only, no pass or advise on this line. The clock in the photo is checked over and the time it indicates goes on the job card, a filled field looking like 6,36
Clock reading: 4,03
